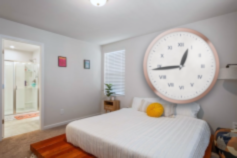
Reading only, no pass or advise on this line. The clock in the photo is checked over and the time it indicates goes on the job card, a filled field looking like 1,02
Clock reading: 12,44
